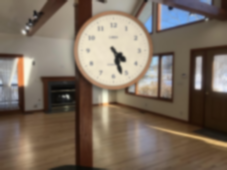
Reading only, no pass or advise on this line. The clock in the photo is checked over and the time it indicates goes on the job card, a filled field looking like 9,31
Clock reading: 4,27
